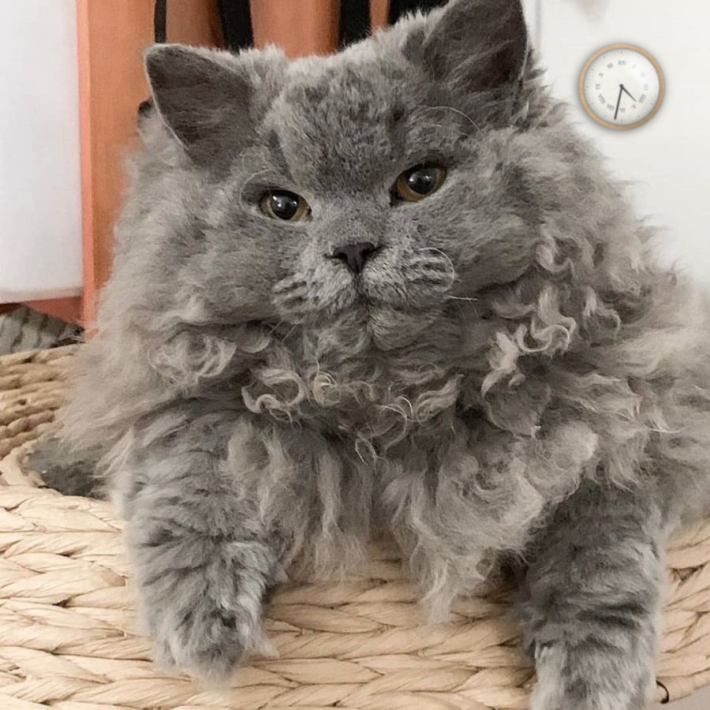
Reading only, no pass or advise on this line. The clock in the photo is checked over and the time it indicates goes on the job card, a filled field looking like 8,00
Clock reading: 4,32
